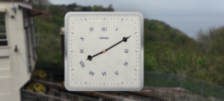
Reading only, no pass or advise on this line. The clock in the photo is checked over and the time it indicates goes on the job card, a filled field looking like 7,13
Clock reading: 8,10
